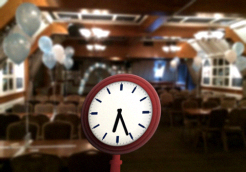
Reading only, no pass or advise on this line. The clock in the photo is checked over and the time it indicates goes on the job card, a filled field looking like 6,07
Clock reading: 6,26
